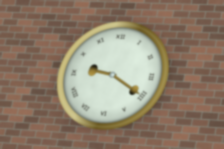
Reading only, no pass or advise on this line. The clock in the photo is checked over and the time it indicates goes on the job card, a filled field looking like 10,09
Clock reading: 9,20
